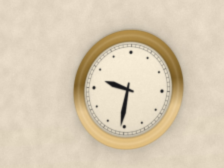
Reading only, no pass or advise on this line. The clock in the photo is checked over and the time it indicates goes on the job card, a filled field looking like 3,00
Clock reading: 9,31
